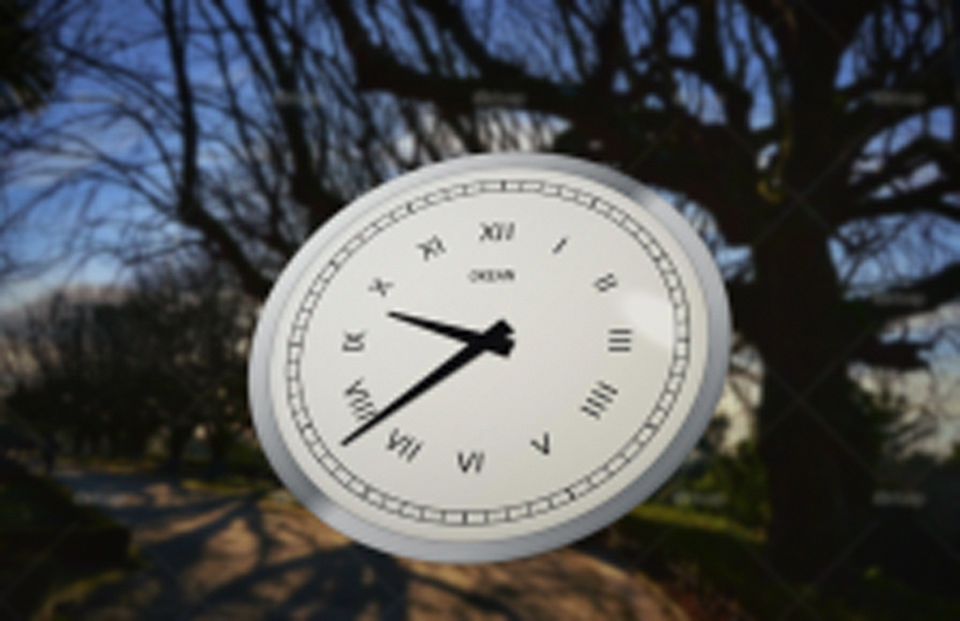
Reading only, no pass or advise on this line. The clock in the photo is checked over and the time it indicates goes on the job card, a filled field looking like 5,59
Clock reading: 9,38
